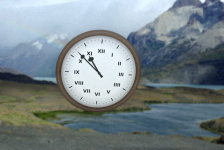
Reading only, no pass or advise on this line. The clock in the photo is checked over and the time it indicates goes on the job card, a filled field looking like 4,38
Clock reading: 10,52
